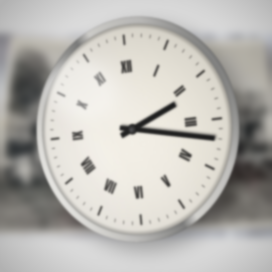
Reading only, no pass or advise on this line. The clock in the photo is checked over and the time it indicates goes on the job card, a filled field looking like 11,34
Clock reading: 2,17
